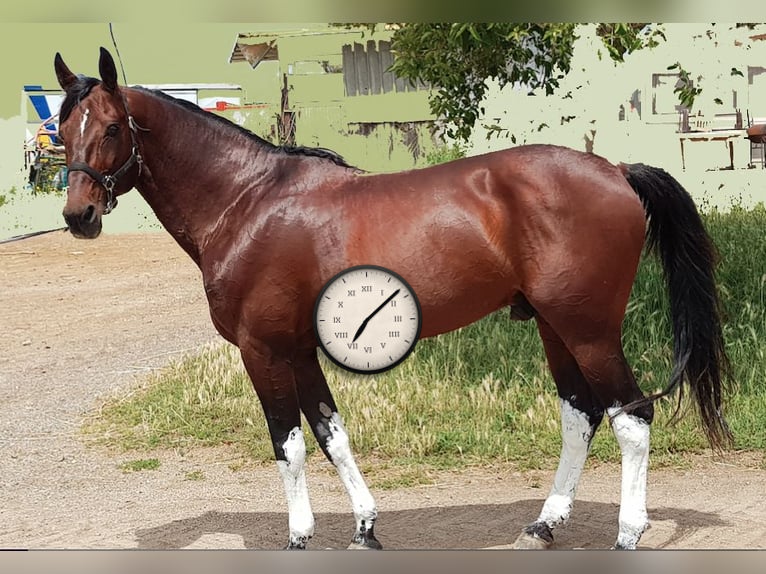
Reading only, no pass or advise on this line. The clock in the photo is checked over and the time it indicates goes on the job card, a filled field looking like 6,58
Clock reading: 7,08
